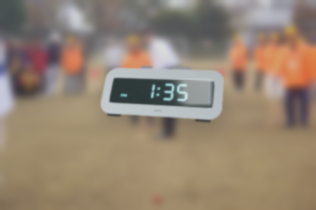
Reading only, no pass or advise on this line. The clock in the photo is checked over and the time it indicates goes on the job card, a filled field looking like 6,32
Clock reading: 1,35
